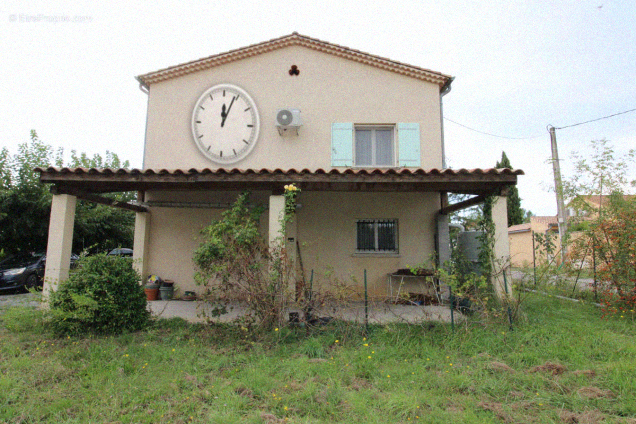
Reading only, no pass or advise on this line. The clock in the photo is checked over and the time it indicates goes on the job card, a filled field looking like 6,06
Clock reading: 12,04
